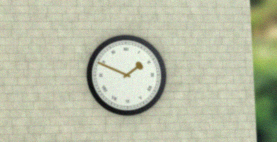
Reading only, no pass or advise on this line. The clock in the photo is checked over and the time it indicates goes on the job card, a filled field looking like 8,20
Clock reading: 1,49
